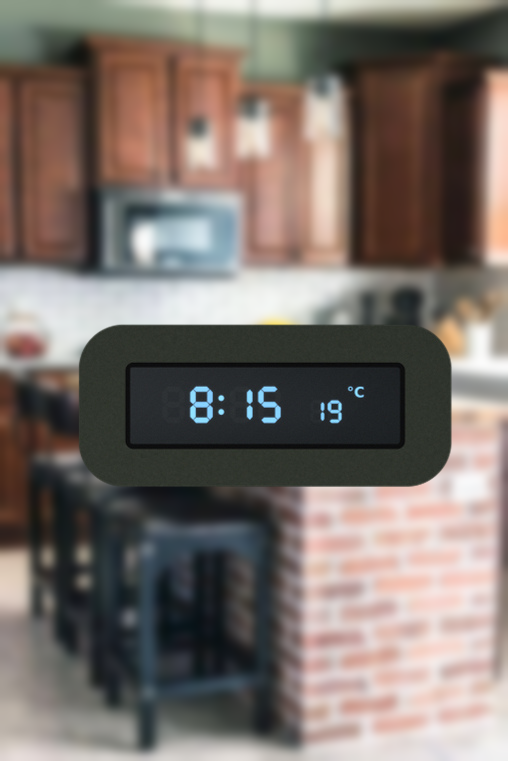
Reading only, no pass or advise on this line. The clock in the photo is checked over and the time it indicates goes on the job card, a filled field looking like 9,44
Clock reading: 8,15
